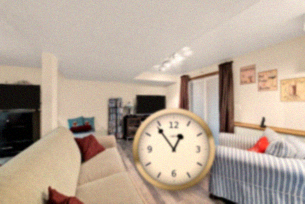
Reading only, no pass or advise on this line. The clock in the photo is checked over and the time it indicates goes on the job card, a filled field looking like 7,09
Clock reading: 12,54
